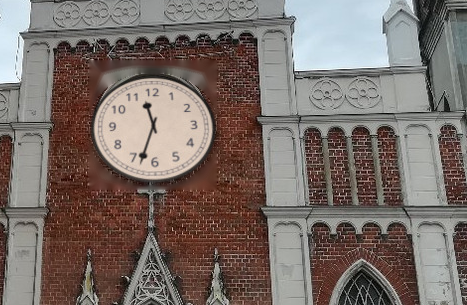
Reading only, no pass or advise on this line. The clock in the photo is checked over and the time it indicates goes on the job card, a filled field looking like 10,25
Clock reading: 11,33
